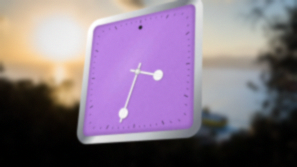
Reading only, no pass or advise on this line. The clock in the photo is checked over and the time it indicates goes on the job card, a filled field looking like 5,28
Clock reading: 3,33
